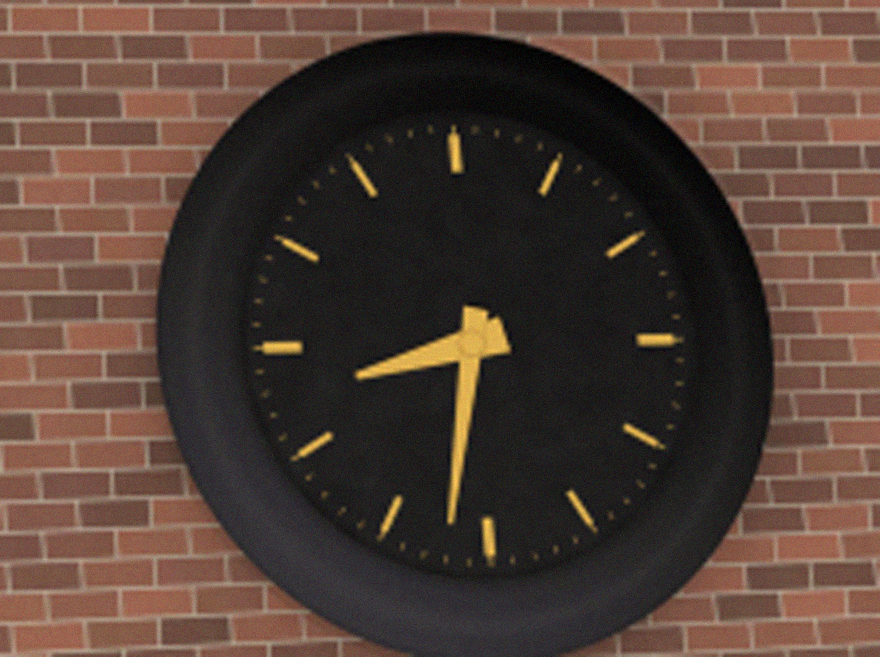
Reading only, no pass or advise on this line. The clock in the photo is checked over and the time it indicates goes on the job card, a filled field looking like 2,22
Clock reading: 8,32
